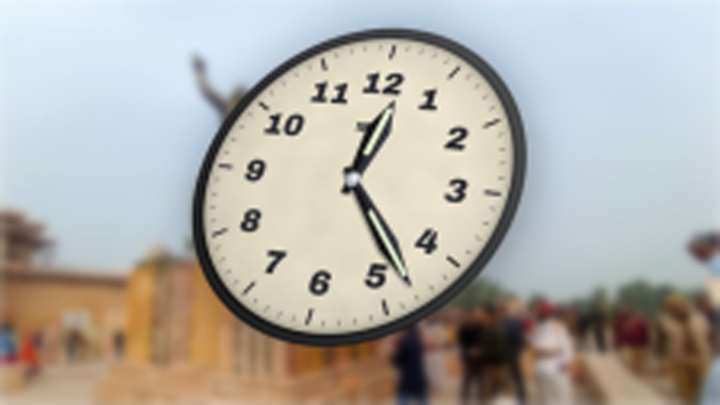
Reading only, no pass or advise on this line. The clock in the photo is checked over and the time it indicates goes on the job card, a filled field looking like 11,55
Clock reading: 12,23
